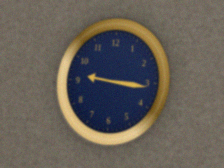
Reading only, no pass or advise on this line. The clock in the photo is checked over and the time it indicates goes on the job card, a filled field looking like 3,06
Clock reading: 9,16
